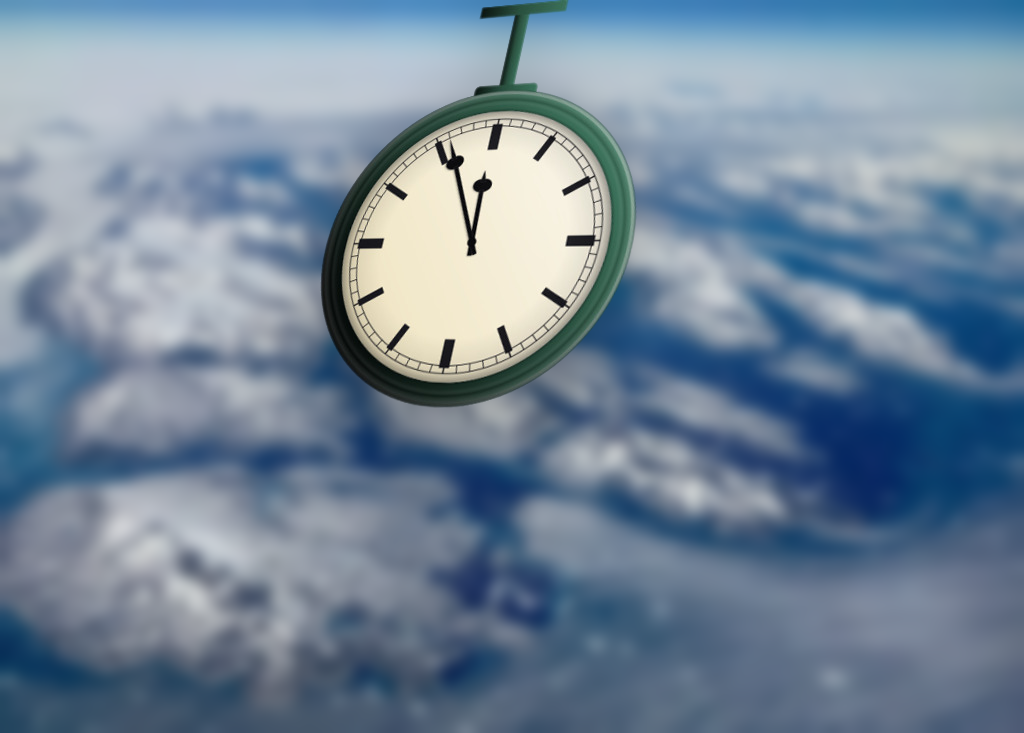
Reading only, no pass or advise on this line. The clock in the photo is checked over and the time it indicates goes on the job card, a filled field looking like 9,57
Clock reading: 11,56
